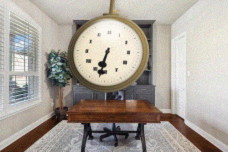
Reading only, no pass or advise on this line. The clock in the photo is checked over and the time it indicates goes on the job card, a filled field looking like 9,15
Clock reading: 6,32
